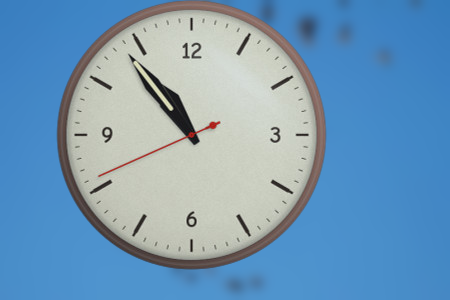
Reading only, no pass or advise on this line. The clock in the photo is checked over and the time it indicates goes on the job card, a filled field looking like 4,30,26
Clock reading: 10,53,41
